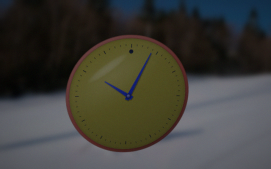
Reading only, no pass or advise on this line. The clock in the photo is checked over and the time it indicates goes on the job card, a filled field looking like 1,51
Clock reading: 10,04
